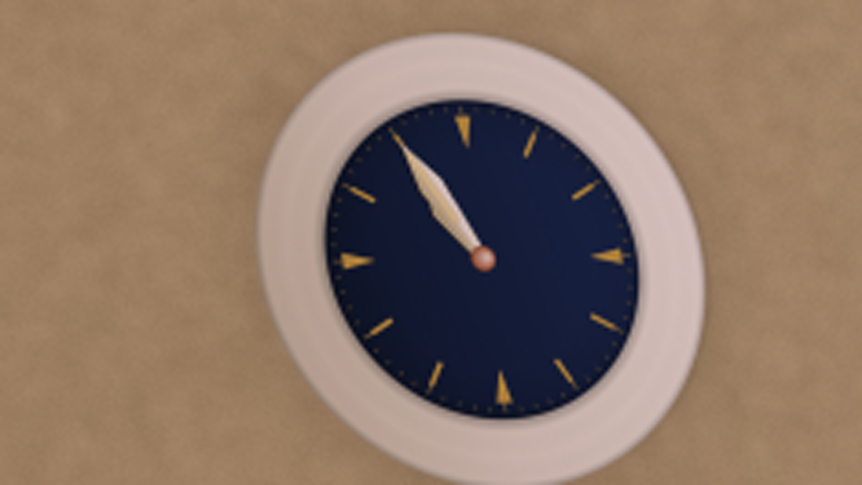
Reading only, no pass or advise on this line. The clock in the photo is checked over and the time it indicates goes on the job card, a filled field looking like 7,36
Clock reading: 10,55
